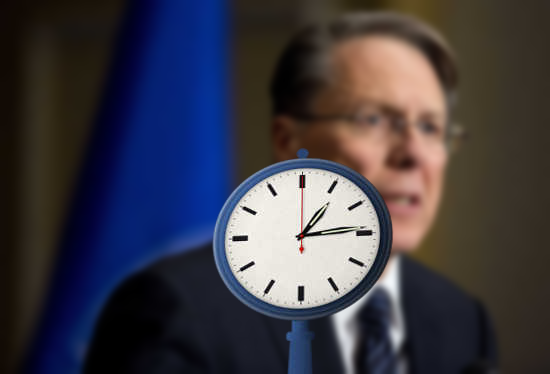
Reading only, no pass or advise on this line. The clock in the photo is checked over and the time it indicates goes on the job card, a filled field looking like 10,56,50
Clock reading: 1,14,00
